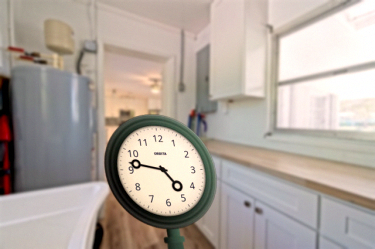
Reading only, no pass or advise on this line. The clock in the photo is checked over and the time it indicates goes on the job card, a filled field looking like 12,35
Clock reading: 4,47
